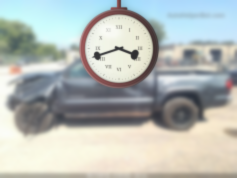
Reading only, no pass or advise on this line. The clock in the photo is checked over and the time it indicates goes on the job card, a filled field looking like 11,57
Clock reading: 3,42
